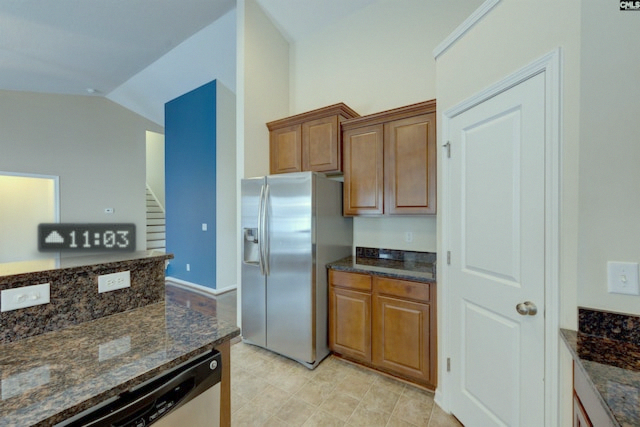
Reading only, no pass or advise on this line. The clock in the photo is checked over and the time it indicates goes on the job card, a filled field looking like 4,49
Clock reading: 11,03
